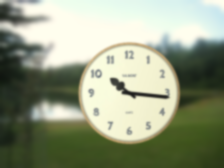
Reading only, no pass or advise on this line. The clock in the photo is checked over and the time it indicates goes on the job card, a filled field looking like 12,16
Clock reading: 10,16
